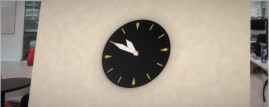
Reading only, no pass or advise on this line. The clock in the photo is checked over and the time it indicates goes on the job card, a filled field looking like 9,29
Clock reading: 10,50
